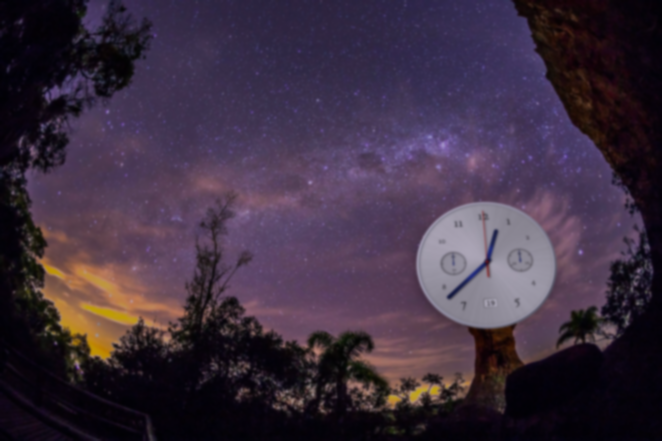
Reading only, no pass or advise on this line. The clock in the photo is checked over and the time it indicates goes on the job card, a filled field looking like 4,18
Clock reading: 12,38
